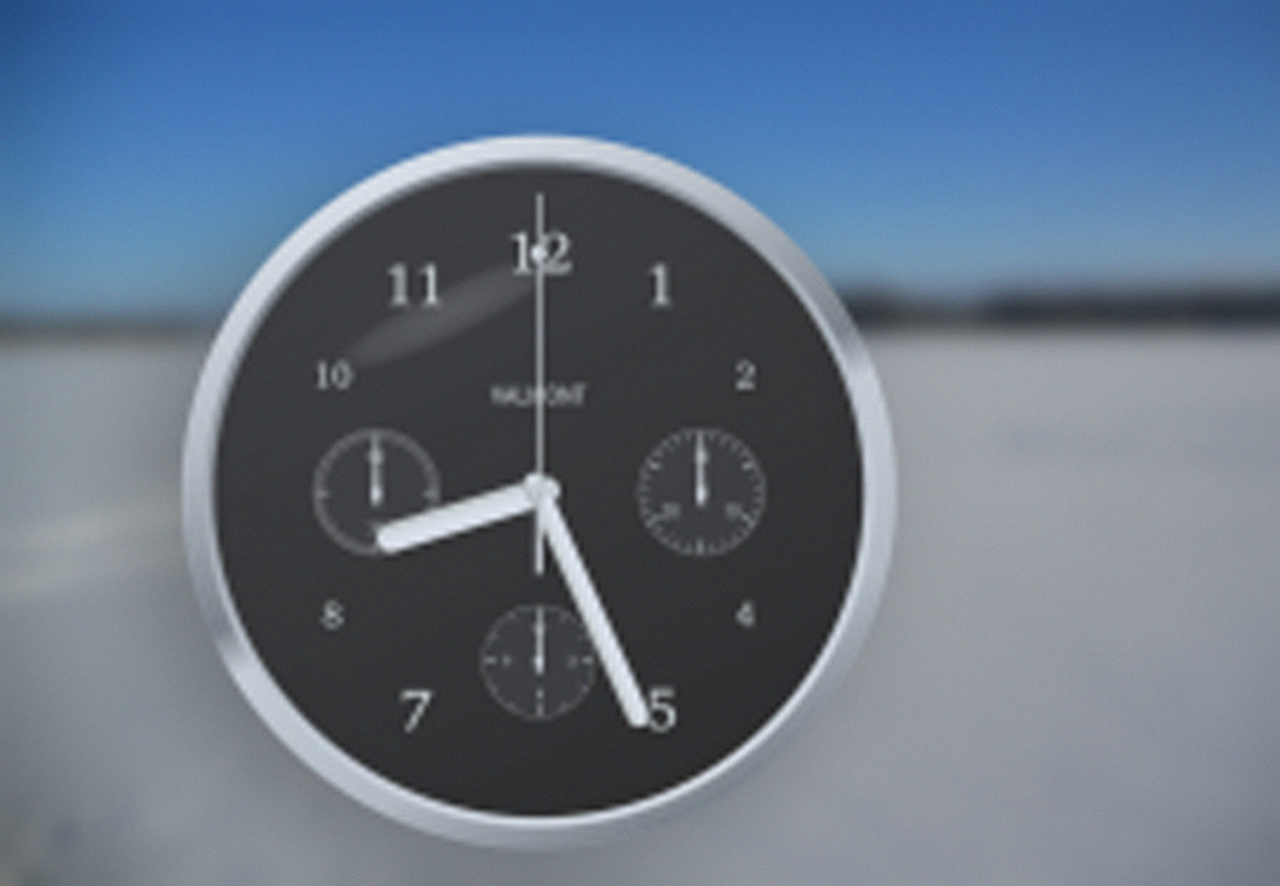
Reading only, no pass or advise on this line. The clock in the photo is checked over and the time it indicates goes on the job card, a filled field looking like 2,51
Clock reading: 8,26
